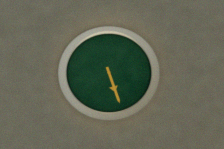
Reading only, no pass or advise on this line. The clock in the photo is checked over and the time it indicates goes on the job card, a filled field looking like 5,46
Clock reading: 5,27
